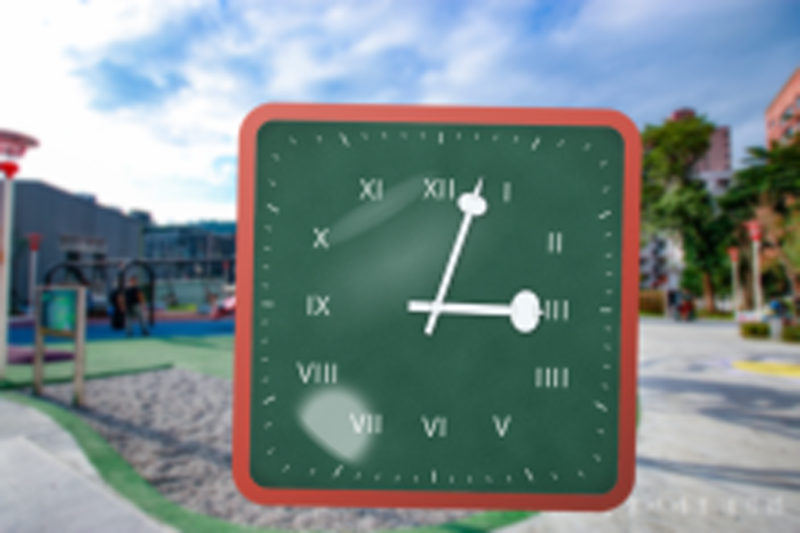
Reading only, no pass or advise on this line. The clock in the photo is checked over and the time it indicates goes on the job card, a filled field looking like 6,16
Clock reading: 3,03
